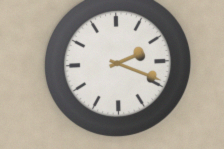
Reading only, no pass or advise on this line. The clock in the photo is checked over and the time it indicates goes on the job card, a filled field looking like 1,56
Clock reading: 2,19
